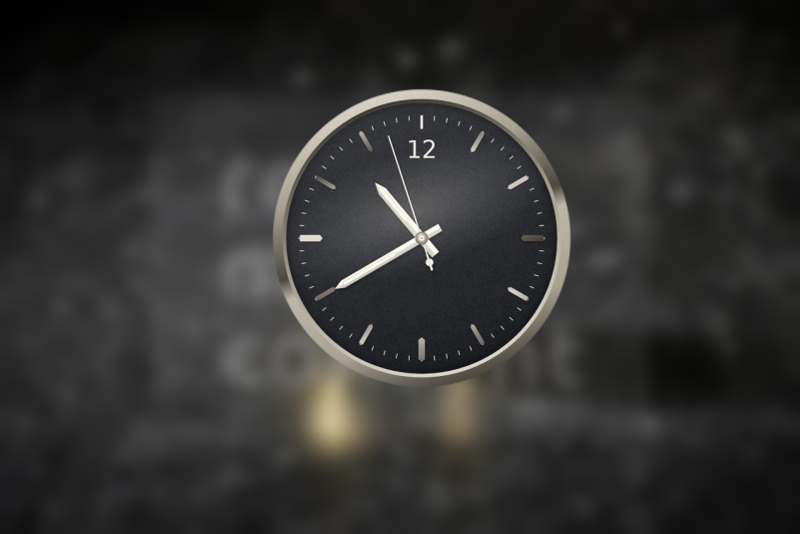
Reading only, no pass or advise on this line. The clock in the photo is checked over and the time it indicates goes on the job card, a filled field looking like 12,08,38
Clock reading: 10,39,57
